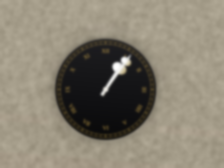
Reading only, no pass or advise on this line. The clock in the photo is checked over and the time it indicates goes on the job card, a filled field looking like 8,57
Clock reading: 1,06
